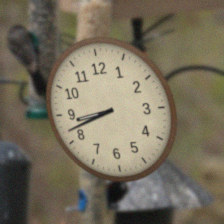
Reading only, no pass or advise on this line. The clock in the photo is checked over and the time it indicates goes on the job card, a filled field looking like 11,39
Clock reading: 8,42
